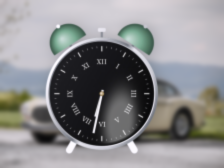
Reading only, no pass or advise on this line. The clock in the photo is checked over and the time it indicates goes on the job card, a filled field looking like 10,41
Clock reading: 6,32
